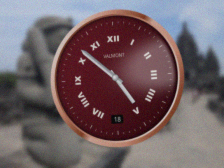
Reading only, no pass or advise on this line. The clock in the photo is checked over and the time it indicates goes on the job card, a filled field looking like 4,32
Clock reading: 4,52
